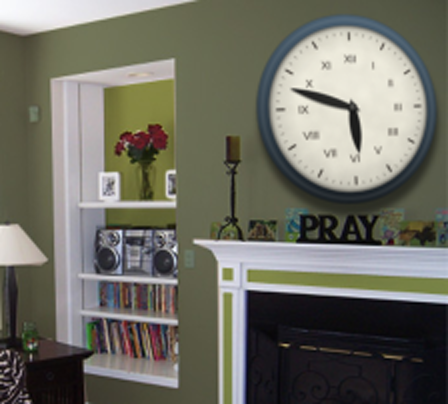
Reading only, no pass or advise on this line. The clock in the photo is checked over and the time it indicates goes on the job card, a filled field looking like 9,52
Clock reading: 5,48
